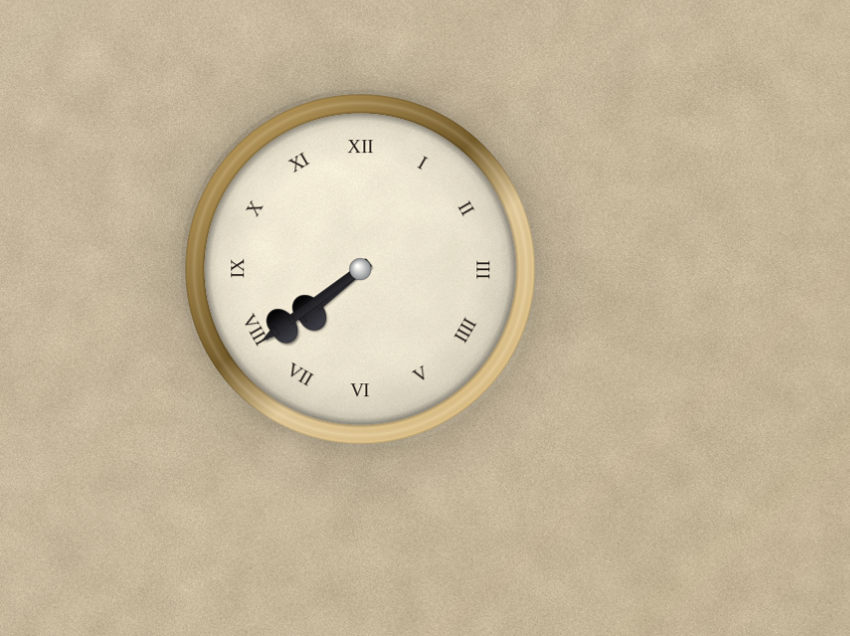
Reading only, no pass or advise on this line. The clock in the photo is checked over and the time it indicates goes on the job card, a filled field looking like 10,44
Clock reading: 7,39
